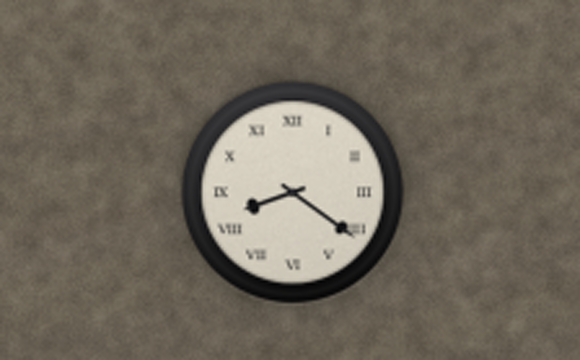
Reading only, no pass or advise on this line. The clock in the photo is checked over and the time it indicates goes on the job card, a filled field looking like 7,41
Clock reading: 8,21
